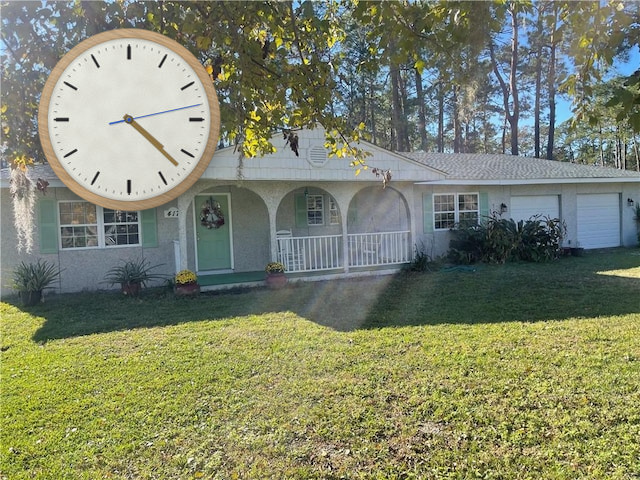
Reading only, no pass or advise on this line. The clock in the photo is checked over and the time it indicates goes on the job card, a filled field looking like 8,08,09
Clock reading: 4,22,13
